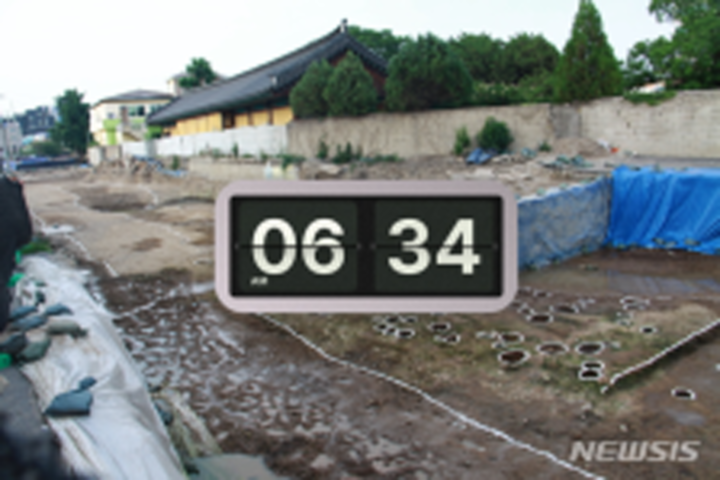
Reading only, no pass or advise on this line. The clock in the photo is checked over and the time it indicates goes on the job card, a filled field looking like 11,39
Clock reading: 6,34
